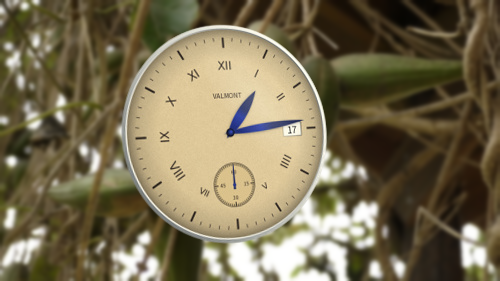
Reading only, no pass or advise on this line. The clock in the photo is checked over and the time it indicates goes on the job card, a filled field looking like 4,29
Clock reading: 1,14
